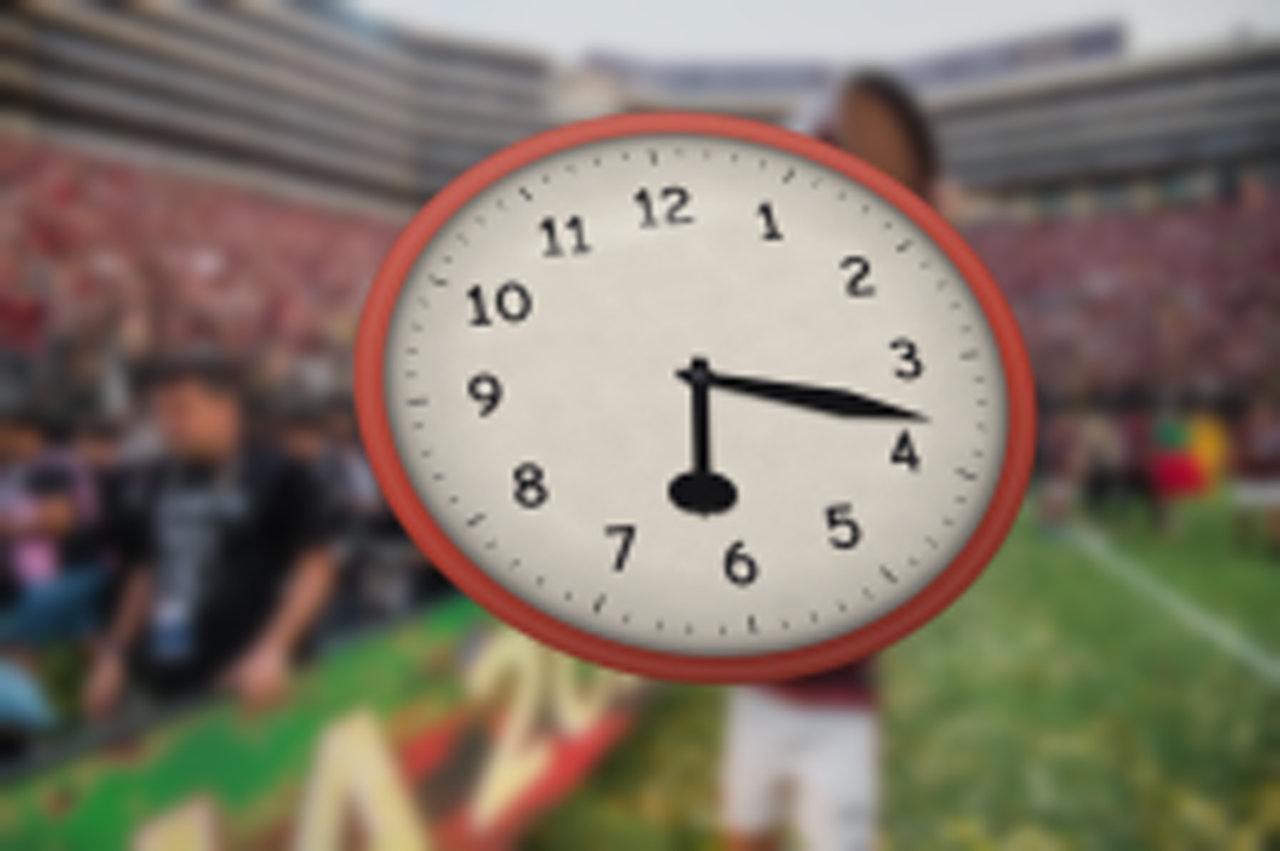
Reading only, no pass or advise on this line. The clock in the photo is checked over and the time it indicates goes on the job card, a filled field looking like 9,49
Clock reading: 6,18
